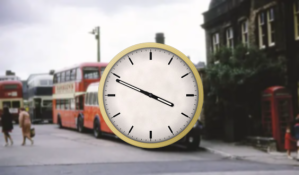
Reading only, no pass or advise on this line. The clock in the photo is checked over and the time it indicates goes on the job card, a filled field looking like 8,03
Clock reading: 3,49
